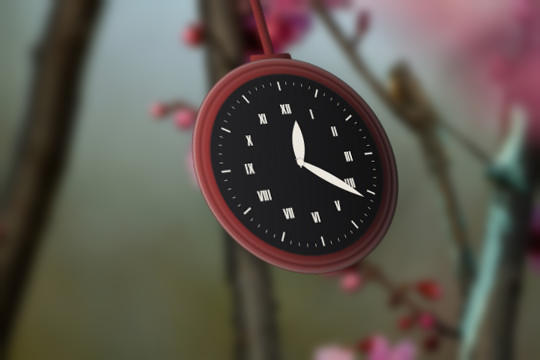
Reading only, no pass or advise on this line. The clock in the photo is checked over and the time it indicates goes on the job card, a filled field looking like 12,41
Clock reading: 12,21
